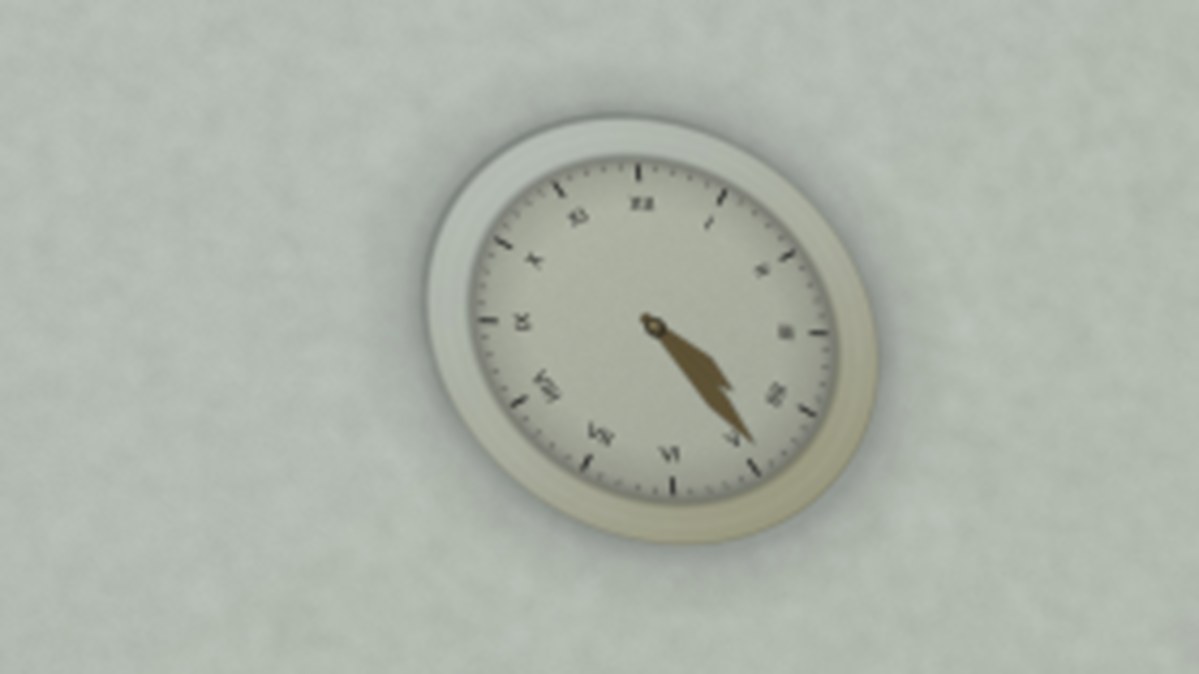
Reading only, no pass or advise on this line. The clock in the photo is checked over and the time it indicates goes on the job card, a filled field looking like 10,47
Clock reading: 4,24
